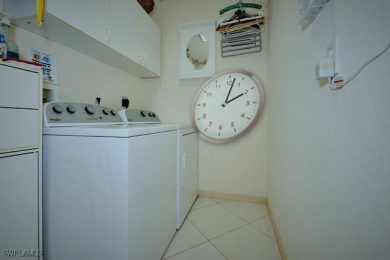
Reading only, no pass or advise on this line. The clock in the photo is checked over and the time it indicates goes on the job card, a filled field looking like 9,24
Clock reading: 2,02
